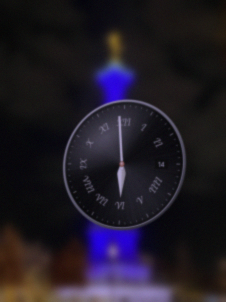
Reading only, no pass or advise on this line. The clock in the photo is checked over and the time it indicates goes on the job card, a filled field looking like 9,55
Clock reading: 5,59
